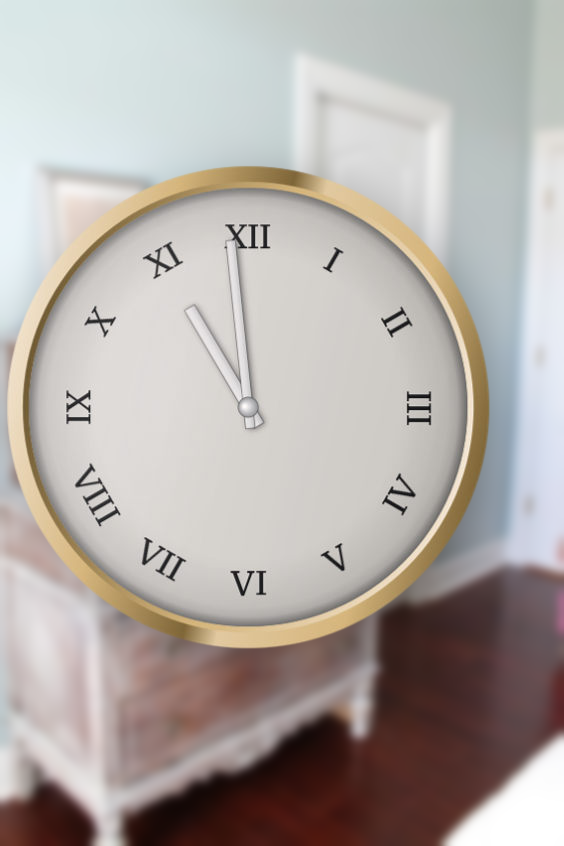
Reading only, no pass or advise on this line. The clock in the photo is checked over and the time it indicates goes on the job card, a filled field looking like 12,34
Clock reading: 10,59
